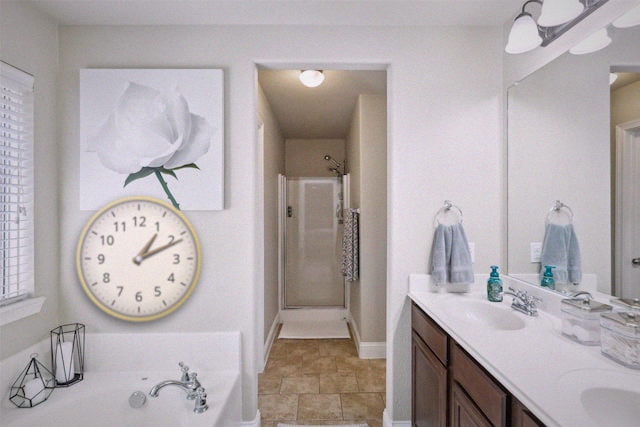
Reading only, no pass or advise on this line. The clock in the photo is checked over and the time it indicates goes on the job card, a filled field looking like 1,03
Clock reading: 1,11
